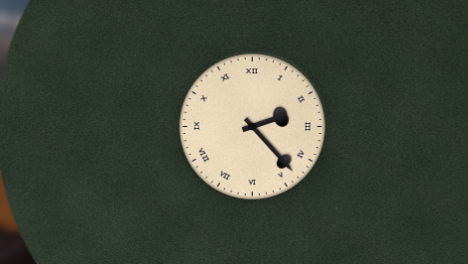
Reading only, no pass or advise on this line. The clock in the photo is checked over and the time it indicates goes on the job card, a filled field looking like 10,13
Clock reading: 2,23
